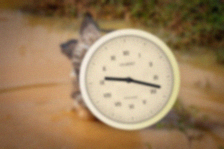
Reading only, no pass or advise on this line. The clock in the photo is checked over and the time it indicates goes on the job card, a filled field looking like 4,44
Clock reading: 9,18
